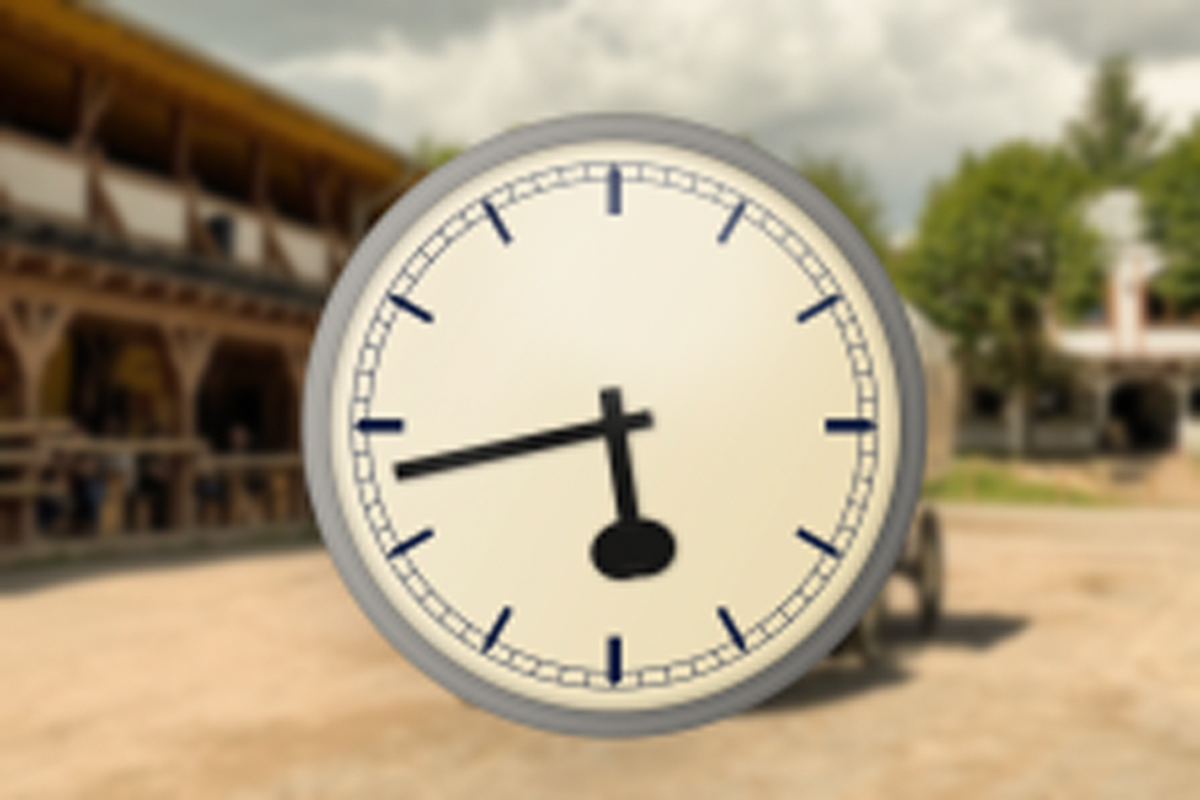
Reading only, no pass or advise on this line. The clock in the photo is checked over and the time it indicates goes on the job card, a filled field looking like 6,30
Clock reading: 5,43
